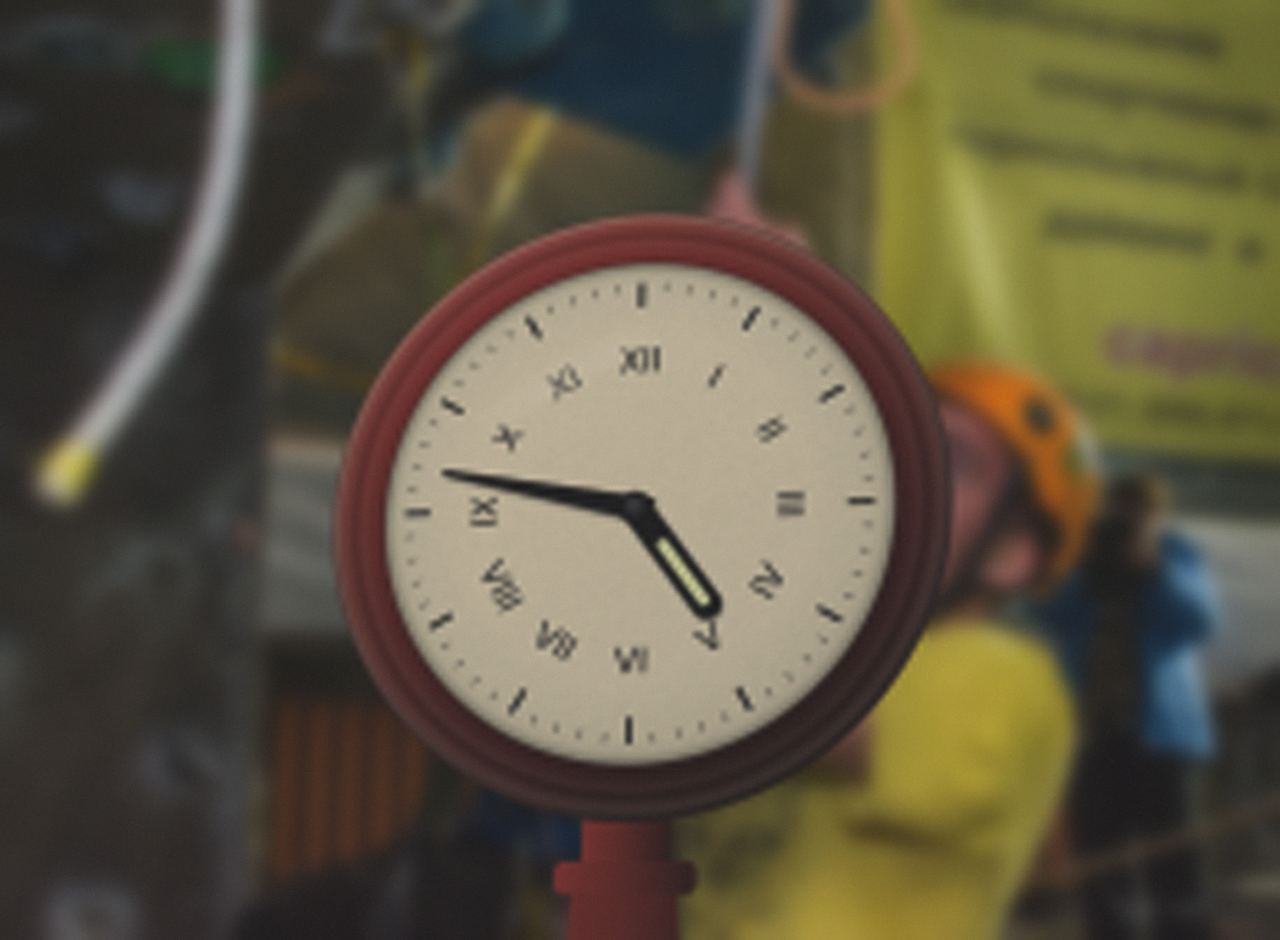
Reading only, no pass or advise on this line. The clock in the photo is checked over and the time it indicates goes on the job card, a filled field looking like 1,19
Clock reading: 4,47
